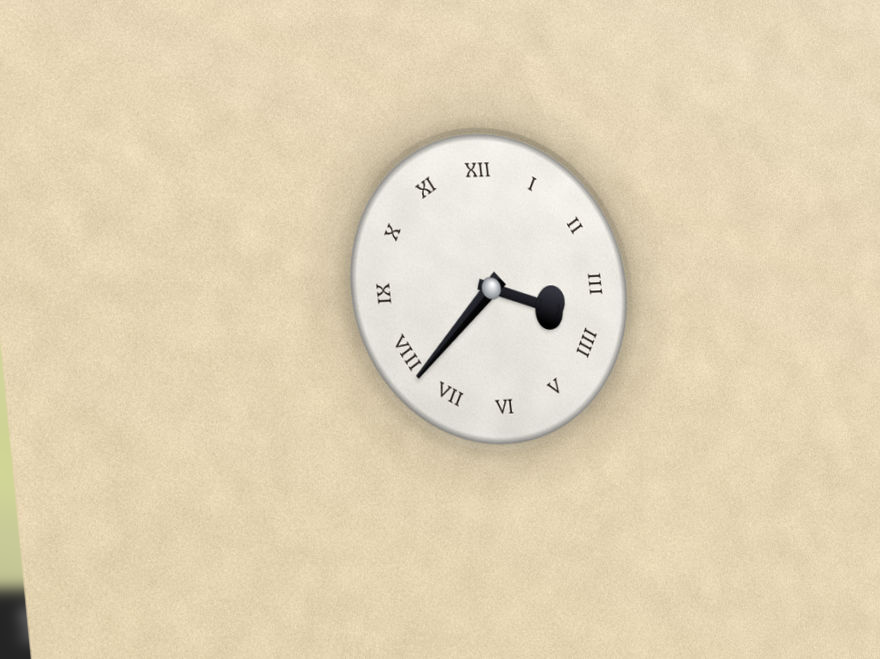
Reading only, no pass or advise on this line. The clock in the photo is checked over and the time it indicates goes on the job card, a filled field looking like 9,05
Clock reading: 3,38
